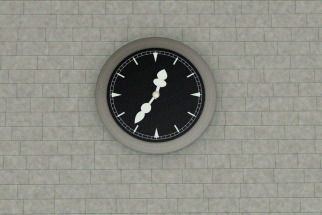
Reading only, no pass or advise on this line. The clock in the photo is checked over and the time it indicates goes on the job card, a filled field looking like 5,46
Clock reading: 12,36
